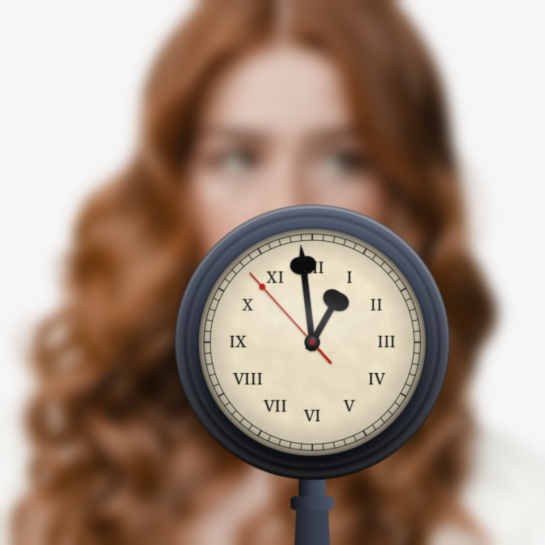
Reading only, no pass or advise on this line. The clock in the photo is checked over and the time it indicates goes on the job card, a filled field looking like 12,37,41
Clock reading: 12,58,53
